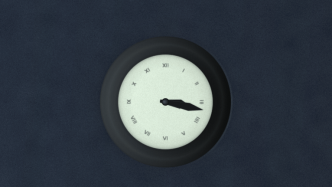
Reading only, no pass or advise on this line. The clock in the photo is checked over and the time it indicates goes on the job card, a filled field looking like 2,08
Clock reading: 3,17
